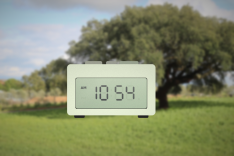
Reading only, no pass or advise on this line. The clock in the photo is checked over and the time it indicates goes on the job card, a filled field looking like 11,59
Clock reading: 10,54
